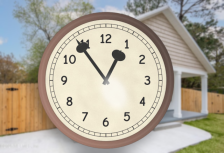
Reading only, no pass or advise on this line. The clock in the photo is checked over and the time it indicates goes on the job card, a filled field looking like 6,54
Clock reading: 12,54
